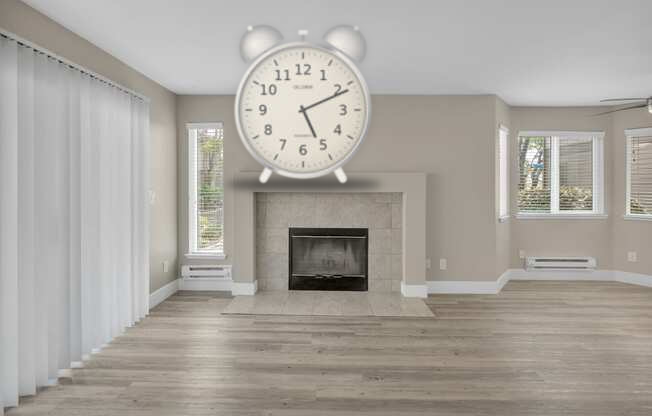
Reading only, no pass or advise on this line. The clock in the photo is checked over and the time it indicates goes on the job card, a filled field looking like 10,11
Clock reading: 5,11
